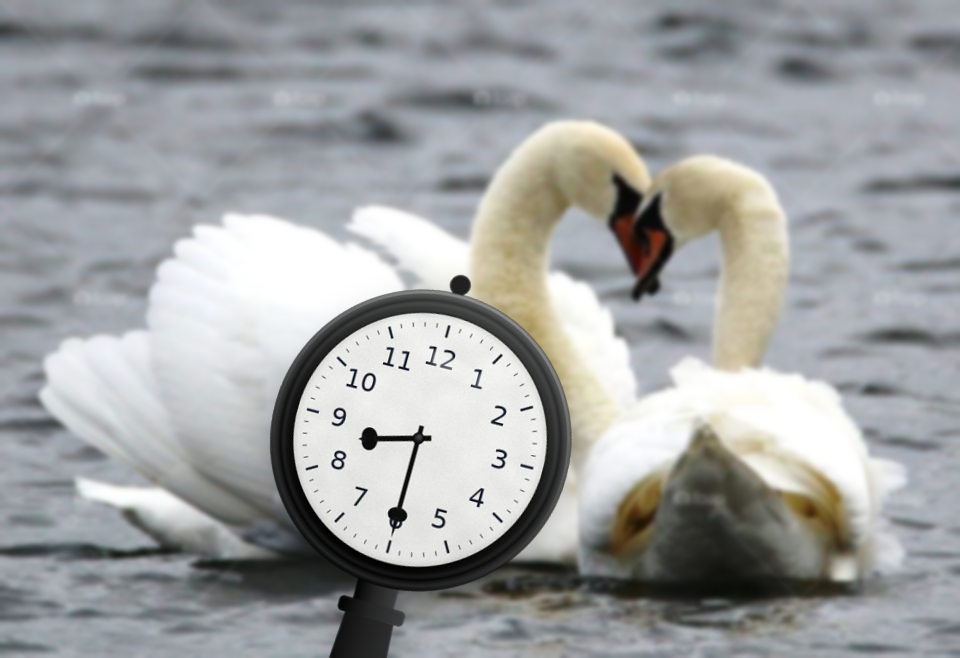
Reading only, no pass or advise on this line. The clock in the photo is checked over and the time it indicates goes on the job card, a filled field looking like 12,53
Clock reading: 8,30
